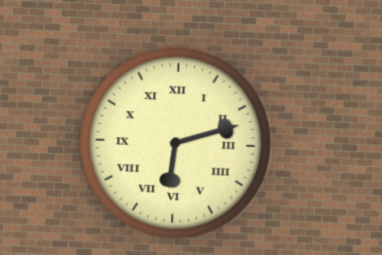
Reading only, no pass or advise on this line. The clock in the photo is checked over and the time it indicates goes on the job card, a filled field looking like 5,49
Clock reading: 6,12
